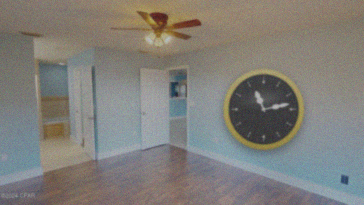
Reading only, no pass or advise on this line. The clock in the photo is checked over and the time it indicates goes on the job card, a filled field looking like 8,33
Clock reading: 11,13
